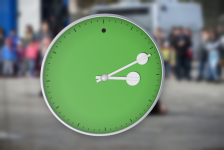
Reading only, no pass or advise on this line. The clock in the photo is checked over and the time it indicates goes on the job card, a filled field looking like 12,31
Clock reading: 3,11
